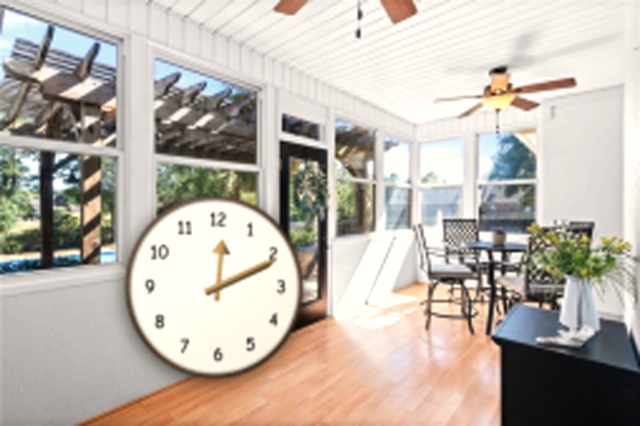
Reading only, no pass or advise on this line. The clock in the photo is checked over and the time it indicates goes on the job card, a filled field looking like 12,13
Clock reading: 12,11
